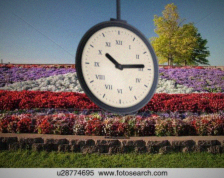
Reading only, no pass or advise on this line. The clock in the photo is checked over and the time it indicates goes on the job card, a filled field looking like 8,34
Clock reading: 10,14
